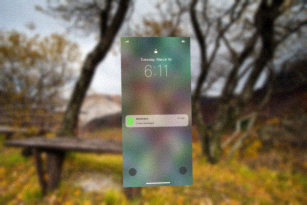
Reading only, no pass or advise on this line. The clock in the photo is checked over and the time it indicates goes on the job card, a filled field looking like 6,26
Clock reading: 6,11
